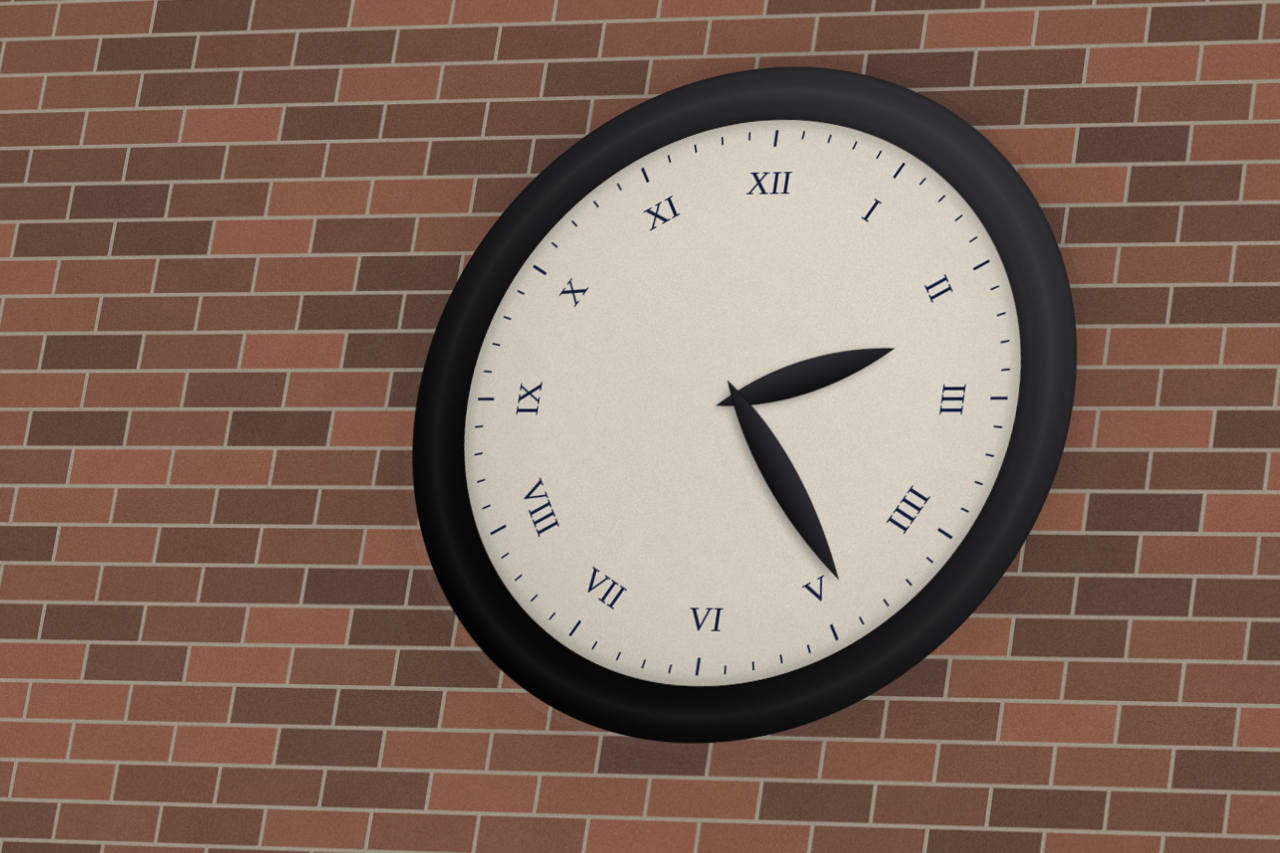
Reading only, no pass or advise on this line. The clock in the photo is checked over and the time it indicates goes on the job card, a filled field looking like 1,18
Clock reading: 2,24
